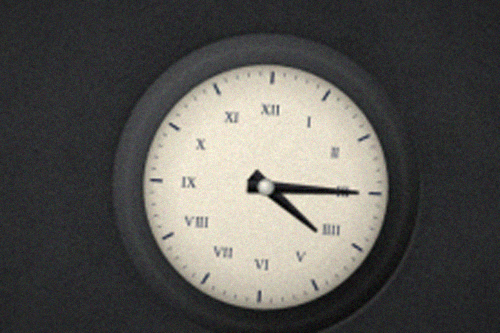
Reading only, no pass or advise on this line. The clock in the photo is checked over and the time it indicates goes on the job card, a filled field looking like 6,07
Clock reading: 4,15
